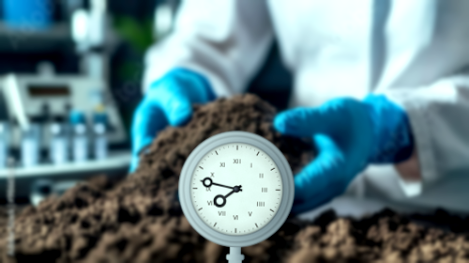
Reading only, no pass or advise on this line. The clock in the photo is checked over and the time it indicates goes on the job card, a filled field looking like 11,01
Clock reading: 7,47
